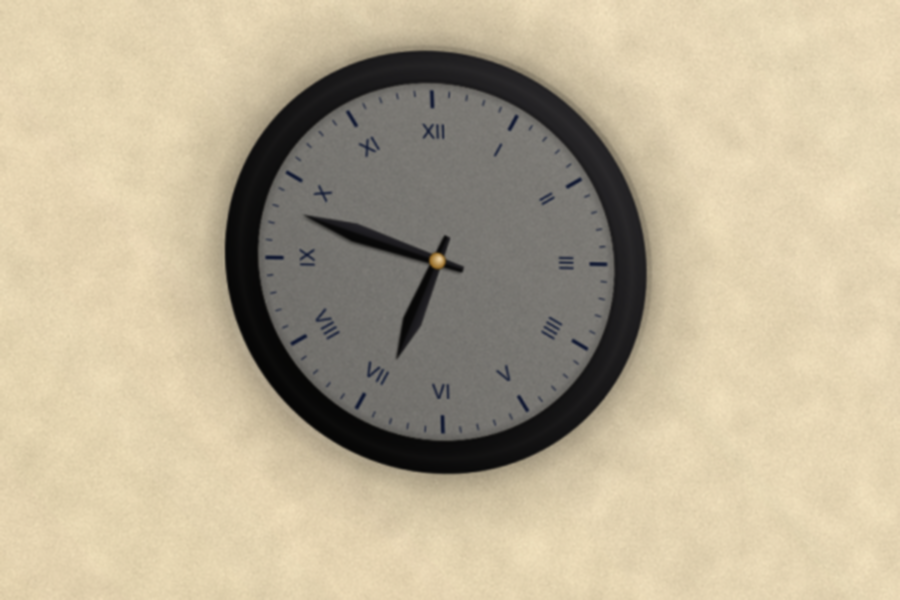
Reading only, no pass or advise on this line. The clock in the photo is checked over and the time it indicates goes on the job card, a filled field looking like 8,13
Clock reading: 6,48
